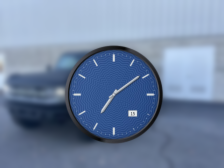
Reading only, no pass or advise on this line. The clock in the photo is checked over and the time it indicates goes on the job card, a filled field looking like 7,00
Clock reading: 7,09
